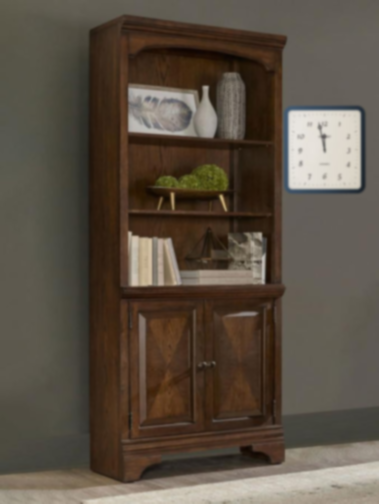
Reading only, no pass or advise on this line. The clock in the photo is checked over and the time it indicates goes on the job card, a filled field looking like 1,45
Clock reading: 11,58
